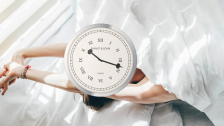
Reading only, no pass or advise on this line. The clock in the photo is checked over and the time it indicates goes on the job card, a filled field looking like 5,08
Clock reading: 10,18
